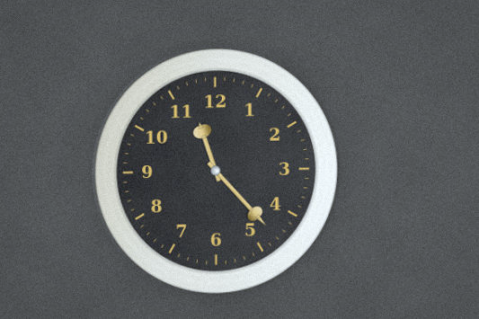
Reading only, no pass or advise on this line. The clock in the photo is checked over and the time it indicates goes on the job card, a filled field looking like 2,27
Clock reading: 11,23
